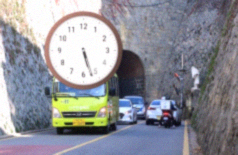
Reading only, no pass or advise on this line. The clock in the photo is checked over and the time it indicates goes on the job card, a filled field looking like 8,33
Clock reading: 5,27
